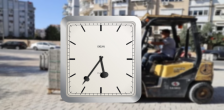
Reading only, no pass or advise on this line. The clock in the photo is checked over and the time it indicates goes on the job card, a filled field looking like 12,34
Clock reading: 5,36
